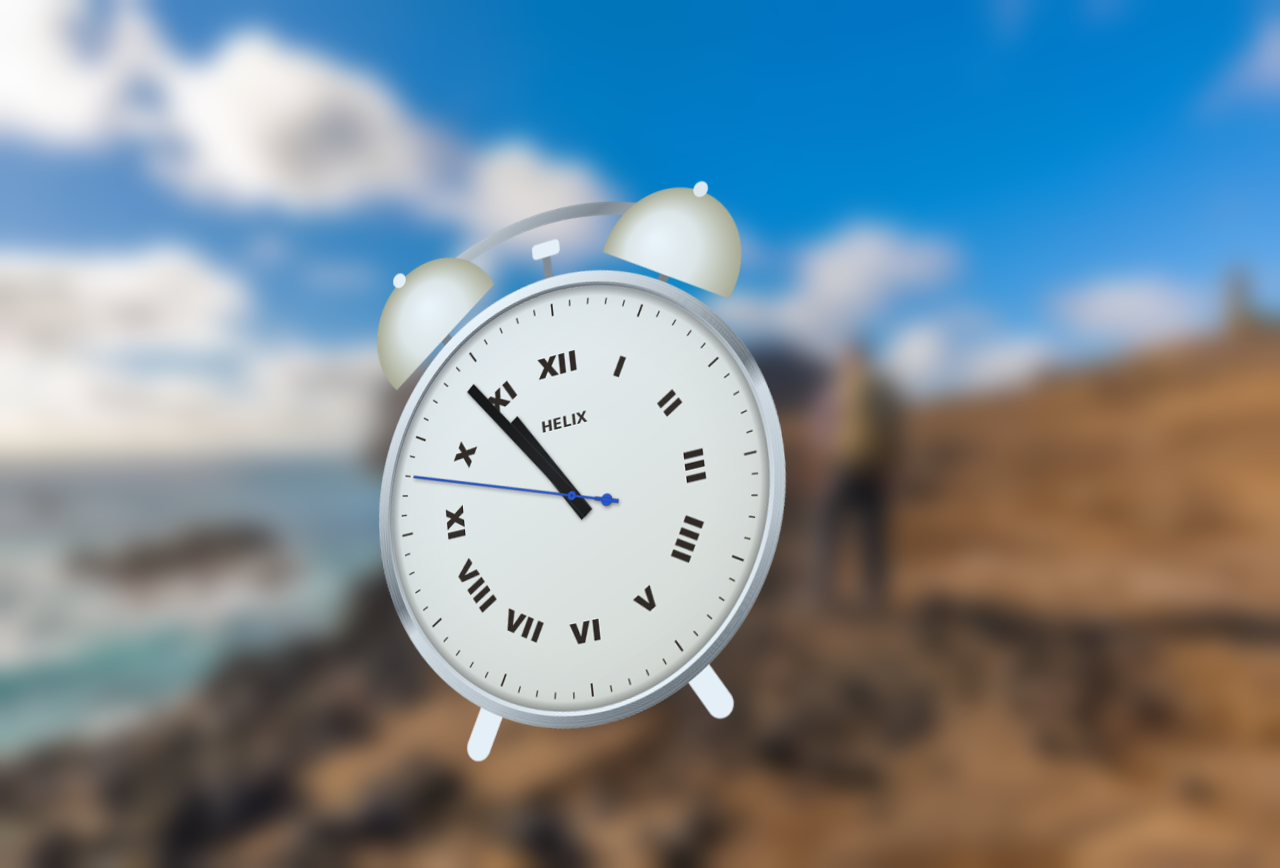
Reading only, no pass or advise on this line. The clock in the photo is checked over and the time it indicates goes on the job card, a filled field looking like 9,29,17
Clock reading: 10,53,48
